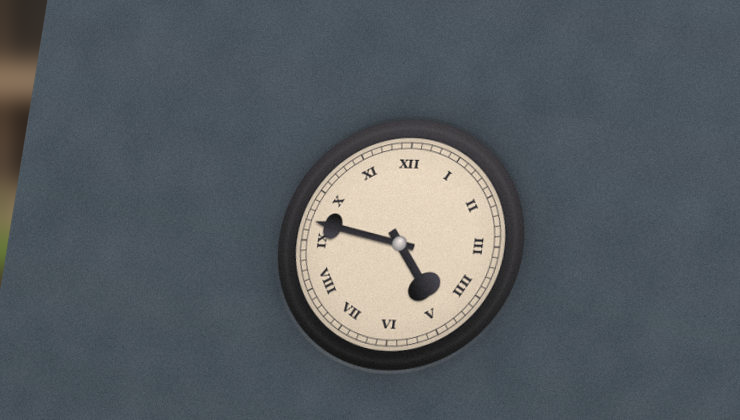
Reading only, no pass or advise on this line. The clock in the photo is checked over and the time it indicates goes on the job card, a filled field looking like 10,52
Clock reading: 4,47
